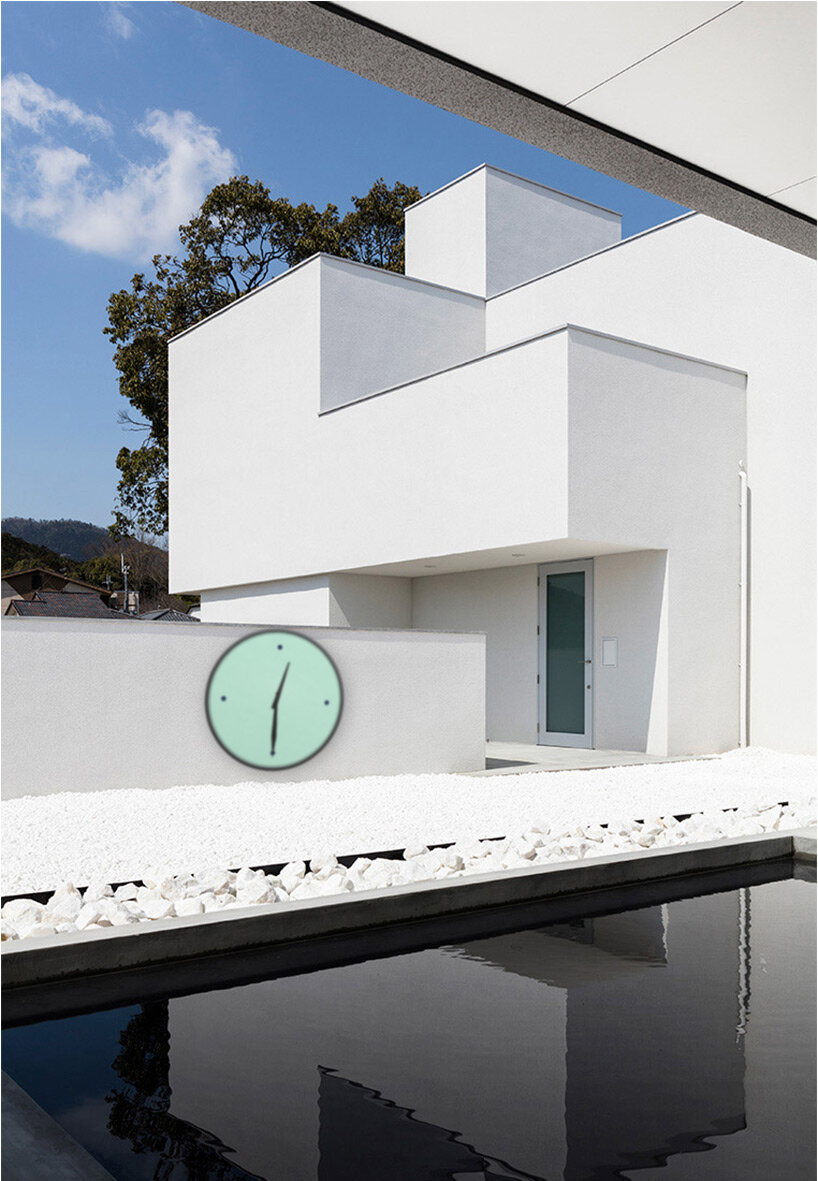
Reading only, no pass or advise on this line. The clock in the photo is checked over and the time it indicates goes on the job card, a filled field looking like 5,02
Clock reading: 12,30
